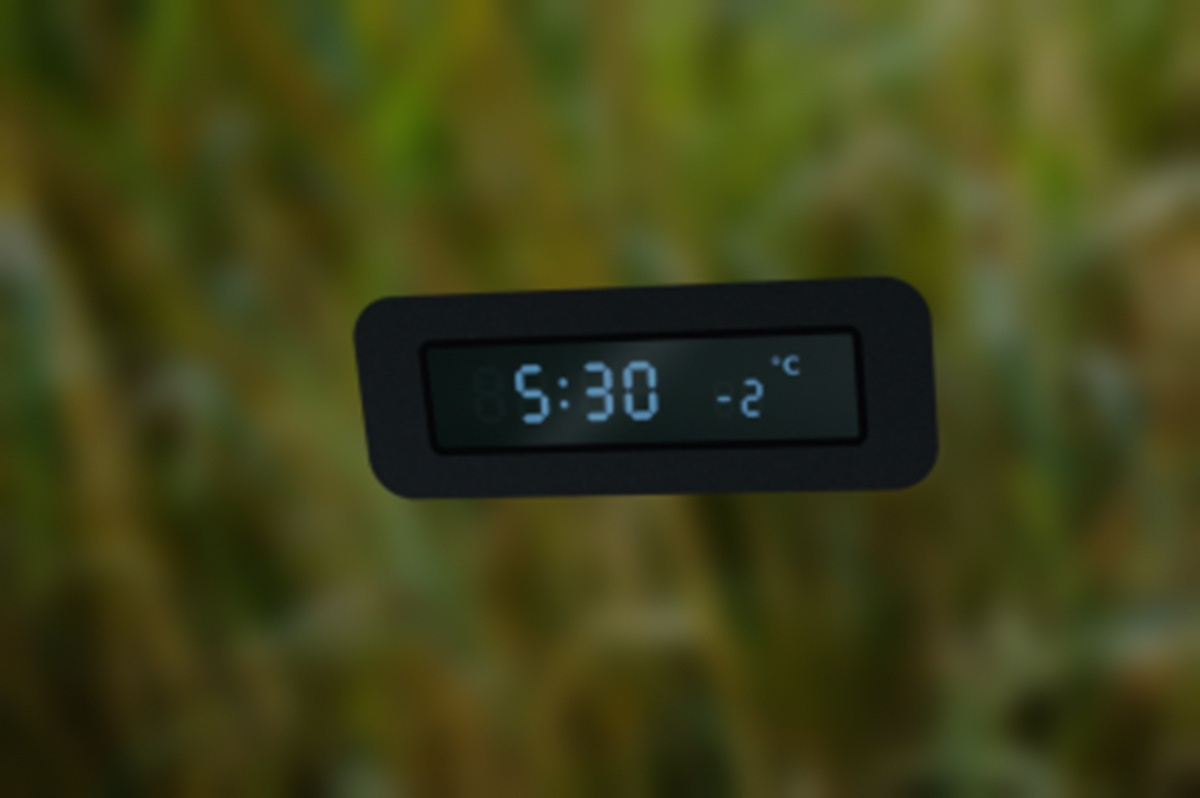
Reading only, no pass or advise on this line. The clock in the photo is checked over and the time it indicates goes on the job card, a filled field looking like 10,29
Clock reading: 5,30
